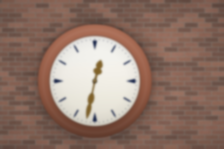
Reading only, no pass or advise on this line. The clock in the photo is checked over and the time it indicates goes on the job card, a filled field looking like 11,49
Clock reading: 12,32
